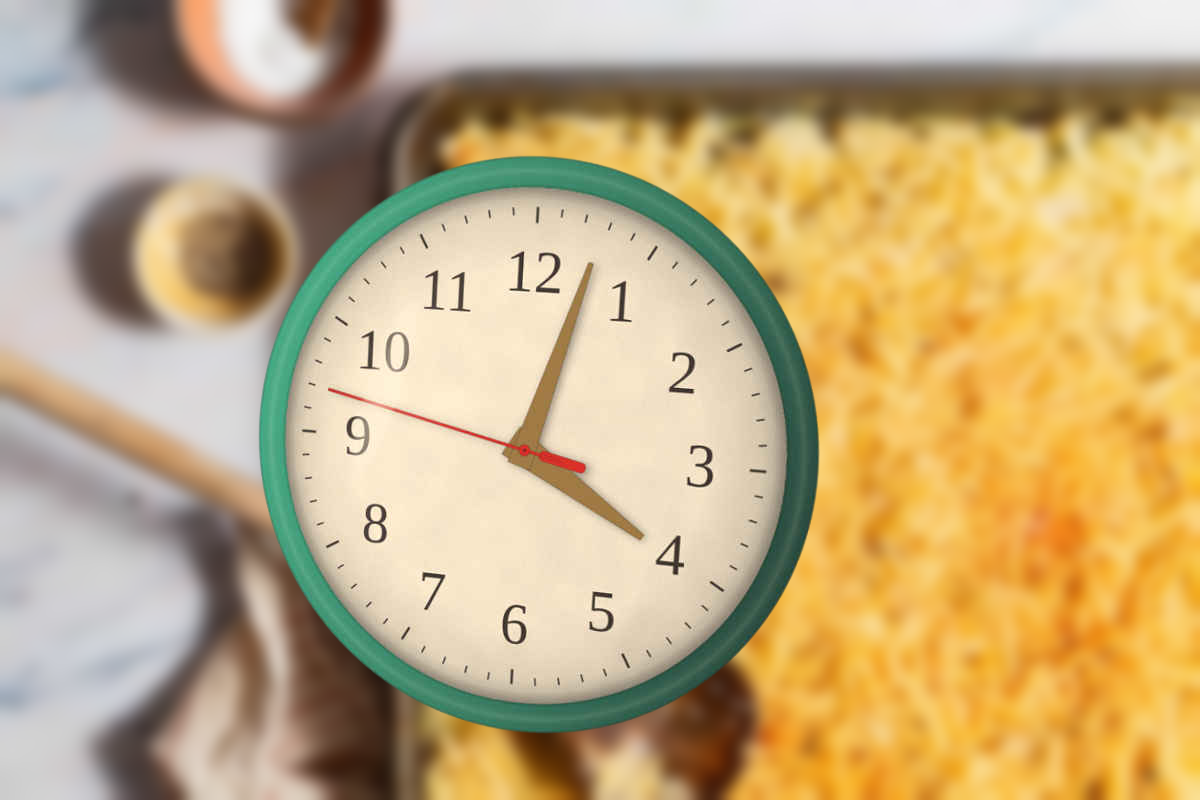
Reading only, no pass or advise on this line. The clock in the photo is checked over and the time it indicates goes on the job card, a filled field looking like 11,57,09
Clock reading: 4,02,47
